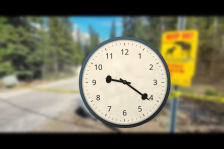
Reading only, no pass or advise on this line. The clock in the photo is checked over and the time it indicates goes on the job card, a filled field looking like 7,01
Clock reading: 9,21
